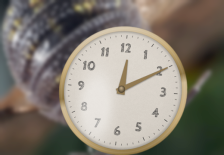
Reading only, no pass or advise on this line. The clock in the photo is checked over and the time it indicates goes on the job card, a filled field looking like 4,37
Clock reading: 12,10
